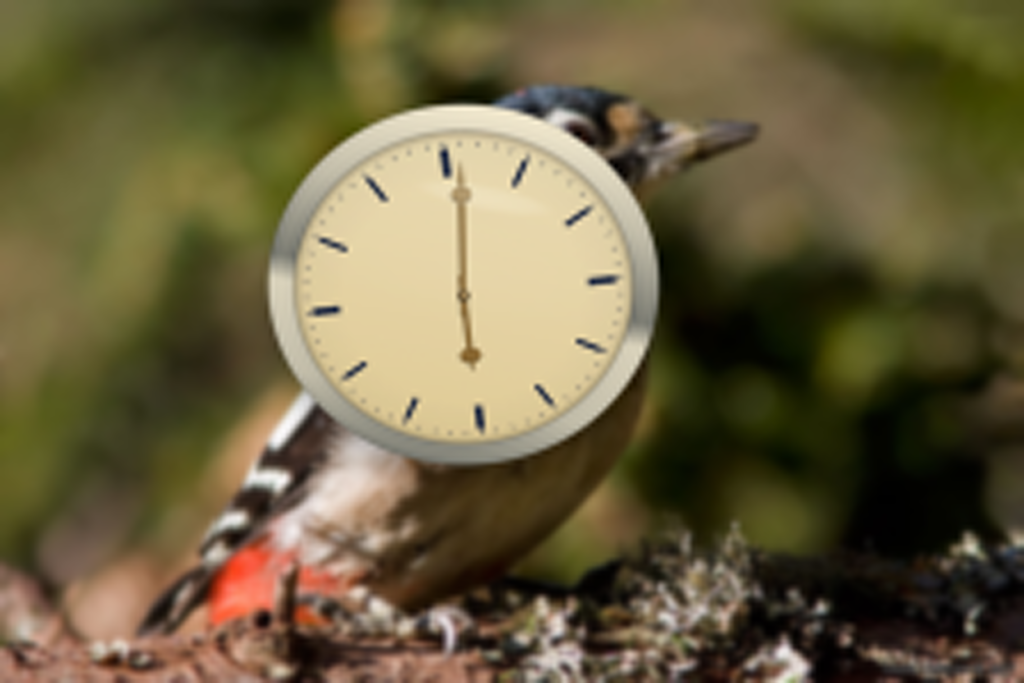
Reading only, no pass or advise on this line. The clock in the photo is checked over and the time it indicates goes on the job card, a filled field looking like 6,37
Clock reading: 6,01
